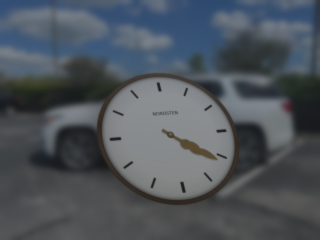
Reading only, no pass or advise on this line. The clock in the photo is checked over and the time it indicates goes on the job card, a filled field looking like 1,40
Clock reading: 4,21
